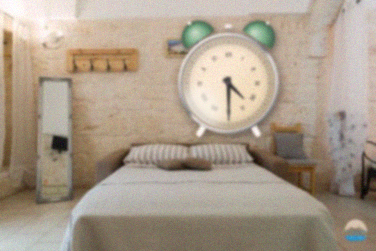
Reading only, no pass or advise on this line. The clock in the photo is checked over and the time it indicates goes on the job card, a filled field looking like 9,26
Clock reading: 4,30
